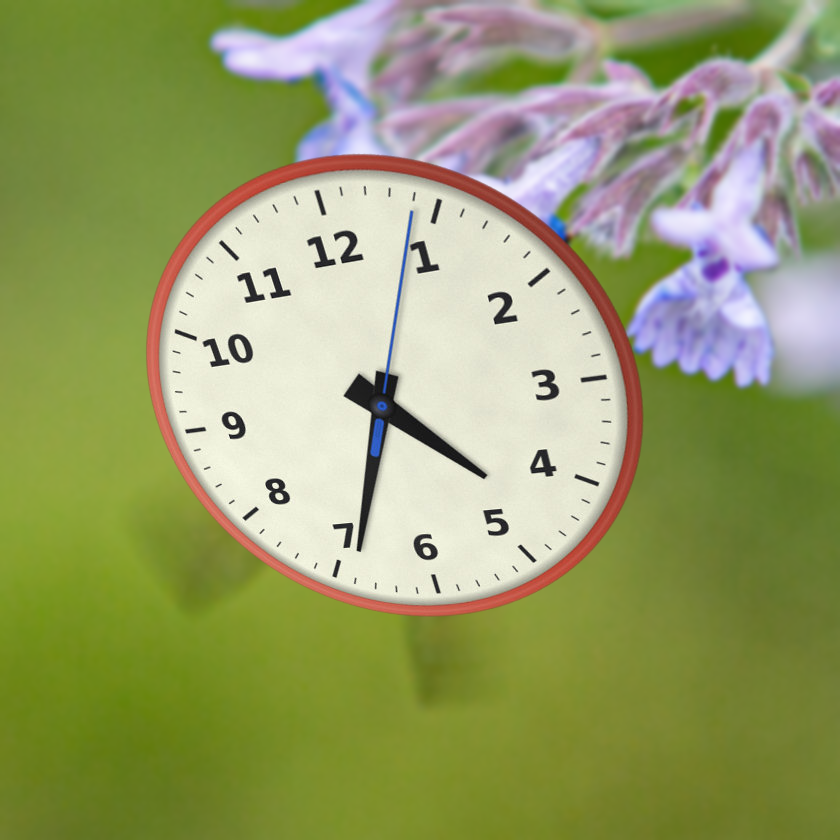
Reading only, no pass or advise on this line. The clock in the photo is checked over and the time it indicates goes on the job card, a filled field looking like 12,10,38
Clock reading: 4,34,04
